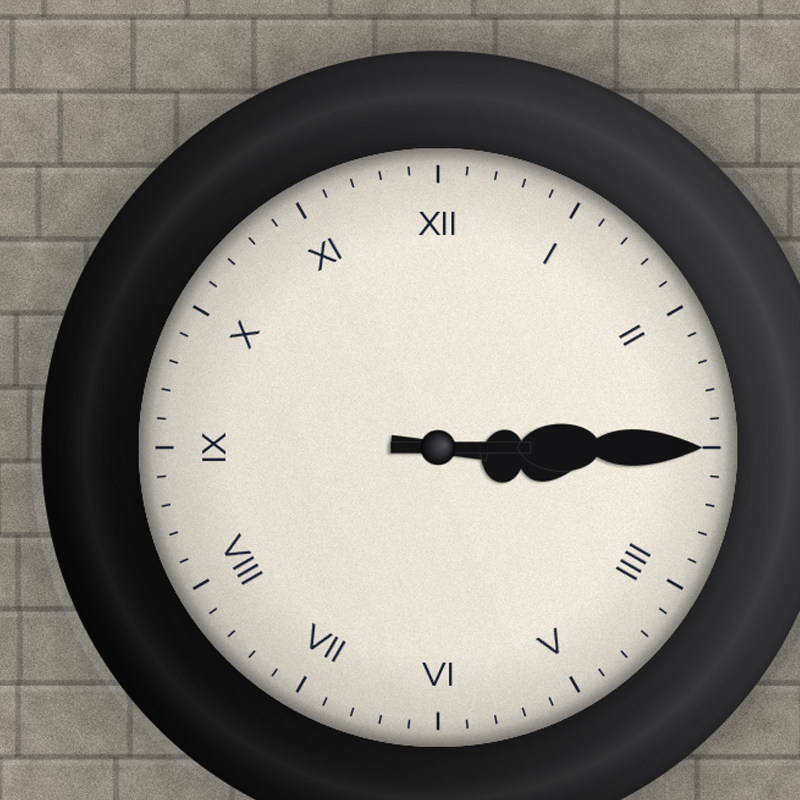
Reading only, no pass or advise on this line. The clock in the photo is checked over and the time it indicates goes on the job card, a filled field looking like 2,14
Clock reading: 3,15
